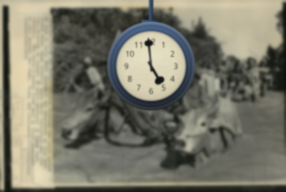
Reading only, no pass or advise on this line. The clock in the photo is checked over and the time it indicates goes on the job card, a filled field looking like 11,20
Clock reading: 4,59
